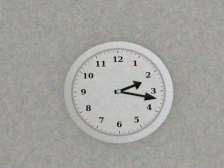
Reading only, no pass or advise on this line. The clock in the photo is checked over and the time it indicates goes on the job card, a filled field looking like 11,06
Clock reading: 2,17
